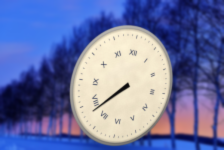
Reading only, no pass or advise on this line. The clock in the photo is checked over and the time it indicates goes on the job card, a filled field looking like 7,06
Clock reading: 7,38
